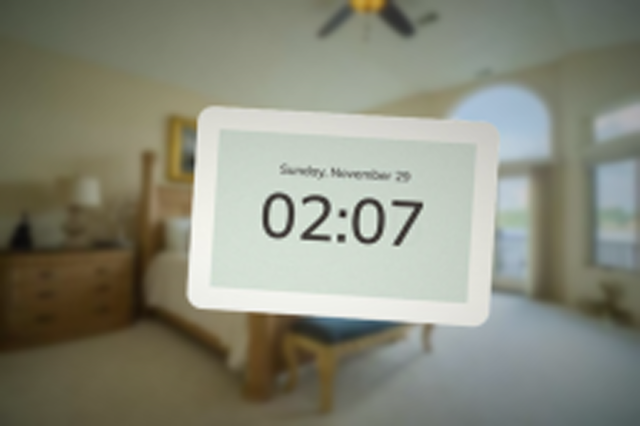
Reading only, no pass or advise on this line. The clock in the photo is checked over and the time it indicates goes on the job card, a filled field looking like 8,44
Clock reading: 2,07
